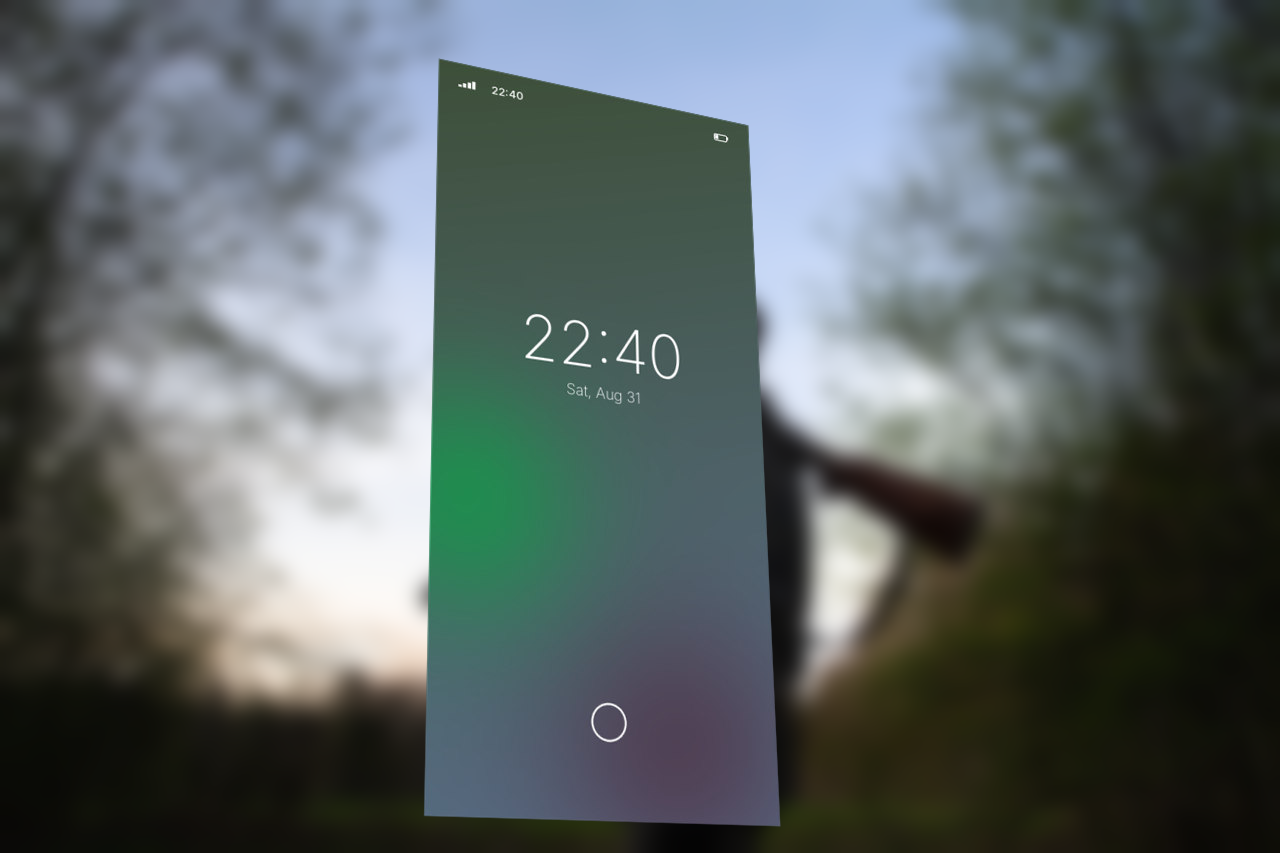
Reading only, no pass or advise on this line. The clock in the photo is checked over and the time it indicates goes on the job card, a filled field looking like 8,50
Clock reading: 22,40
